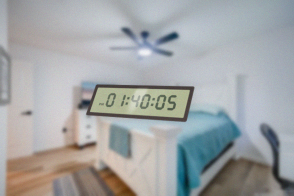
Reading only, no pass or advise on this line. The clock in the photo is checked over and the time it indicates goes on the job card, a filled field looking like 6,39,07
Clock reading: 1,40,05
